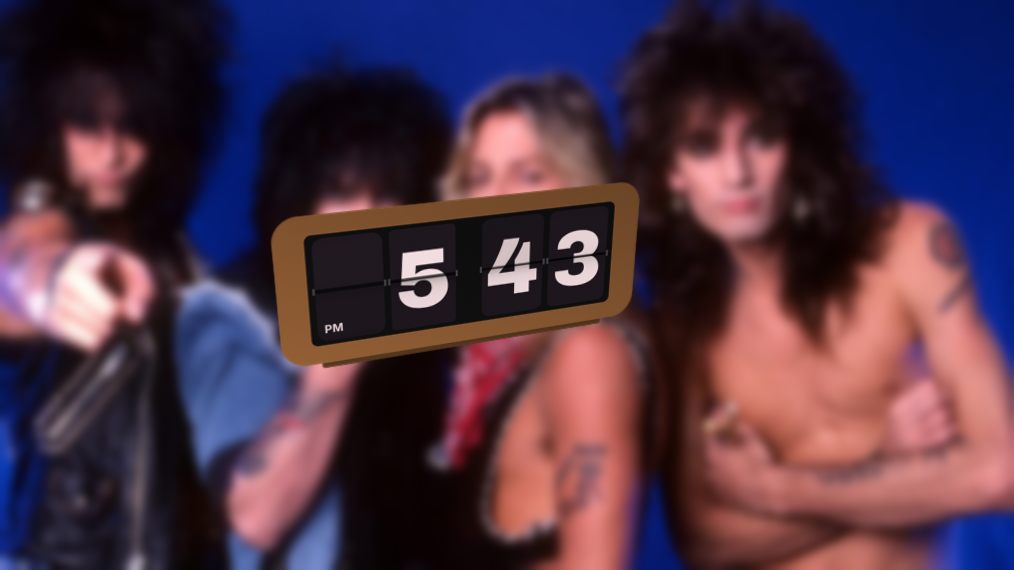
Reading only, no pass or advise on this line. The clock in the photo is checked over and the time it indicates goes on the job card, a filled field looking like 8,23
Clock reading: 5,43
